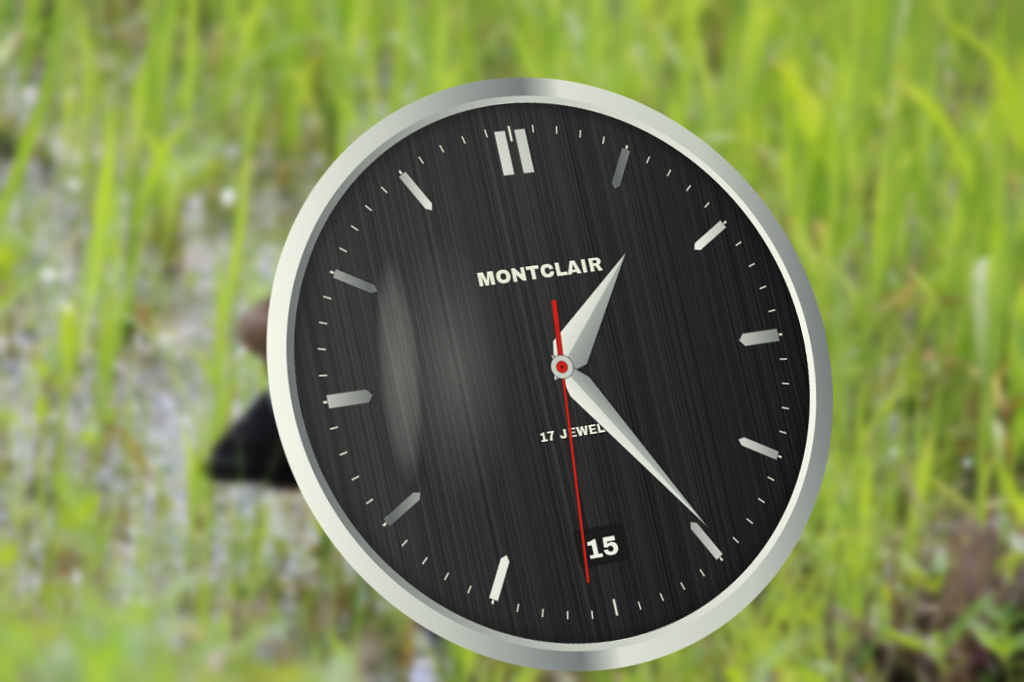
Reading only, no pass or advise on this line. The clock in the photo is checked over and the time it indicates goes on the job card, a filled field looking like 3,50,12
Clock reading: 1,24,31
